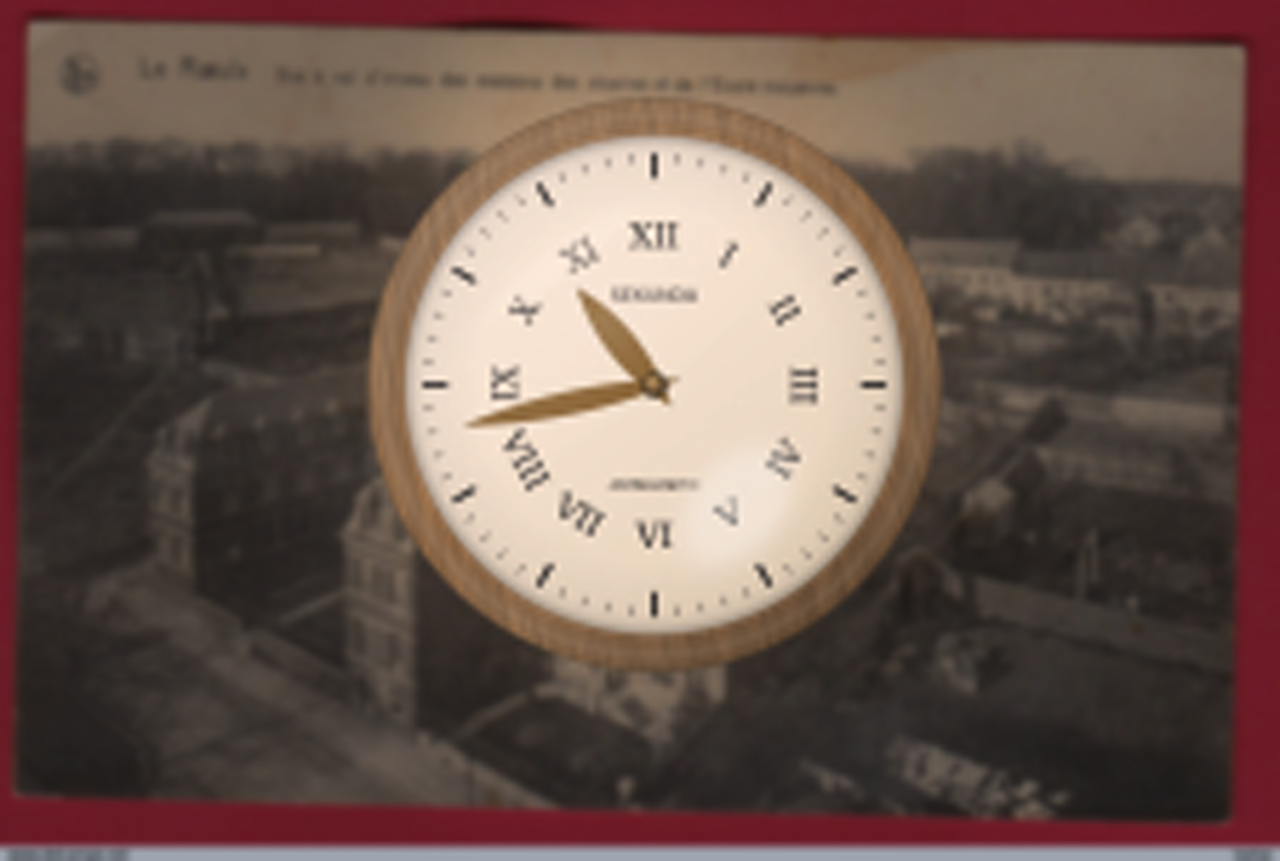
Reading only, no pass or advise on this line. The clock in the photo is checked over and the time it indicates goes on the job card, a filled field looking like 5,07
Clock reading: 10,43
